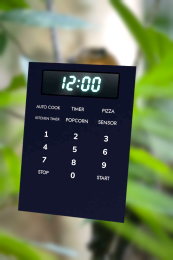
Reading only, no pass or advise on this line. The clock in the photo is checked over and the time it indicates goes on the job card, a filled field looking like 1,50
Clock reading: 12,00
